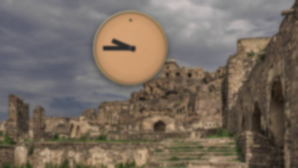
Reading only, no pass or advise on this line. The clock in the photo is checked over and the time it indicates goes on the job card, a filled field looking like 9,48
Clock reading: 9,45
